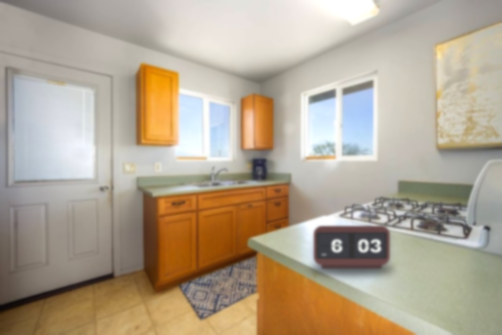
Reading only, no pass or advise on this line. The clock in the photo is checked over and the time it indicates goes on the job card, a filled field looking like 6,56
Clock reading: 6,03
